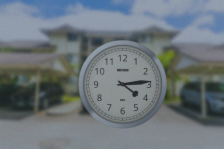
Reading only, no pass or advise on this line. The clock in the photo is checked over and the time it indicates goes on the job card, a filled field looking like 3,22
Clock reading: 4,14
